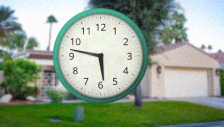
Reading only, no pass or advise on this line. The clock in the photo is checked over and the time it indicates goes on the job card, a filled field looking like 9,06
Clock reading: 5,47
